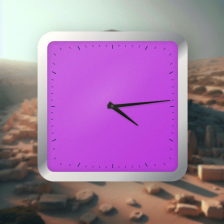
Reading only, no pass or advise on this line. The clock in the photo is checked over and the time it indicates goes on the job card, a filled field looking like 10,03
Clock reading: 4,14
